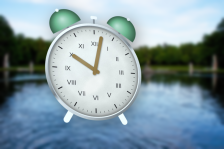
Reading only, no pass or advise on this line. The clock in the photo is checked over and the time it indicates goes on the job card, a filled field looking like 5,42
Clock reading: 10,02
